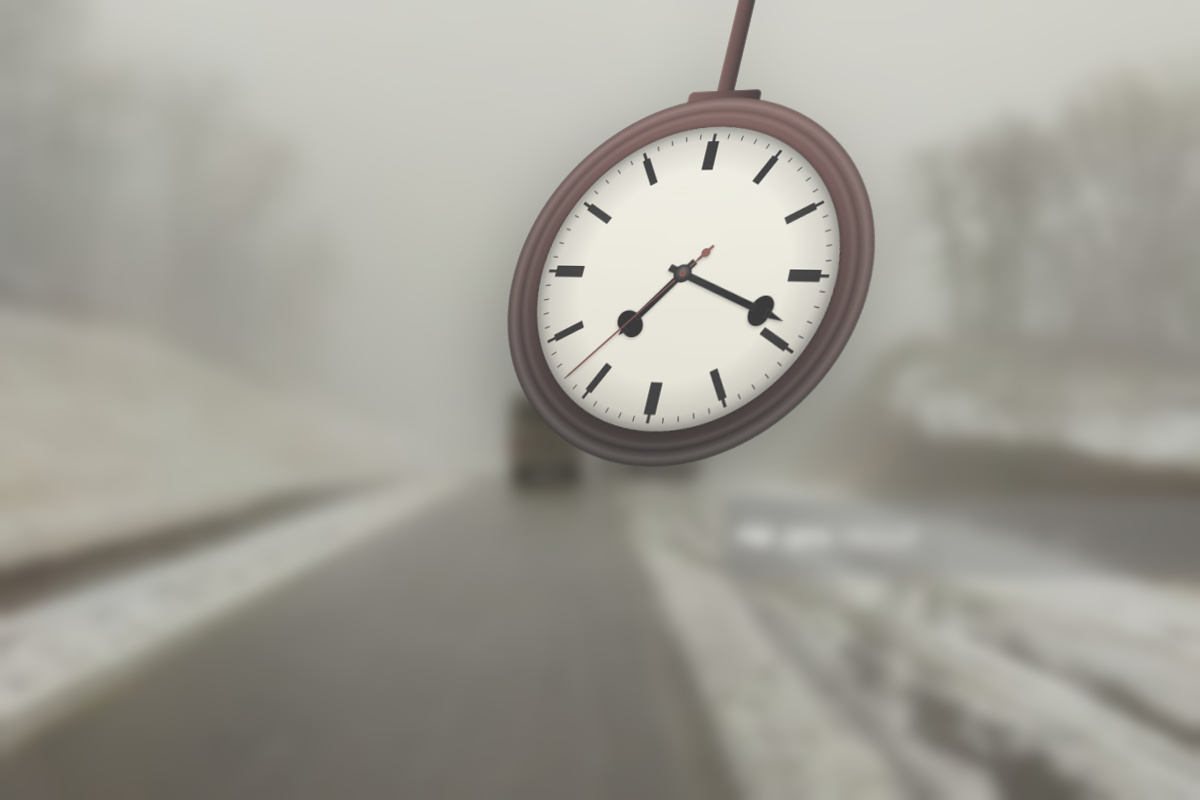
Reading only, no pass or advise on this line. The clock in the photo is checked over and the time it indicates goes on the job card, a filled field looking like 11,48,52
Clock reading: 7,18,37
